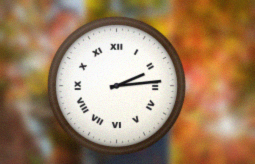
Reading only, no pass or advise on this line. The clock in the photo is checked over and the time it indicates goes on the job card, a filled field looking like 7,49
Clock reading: 2,14
